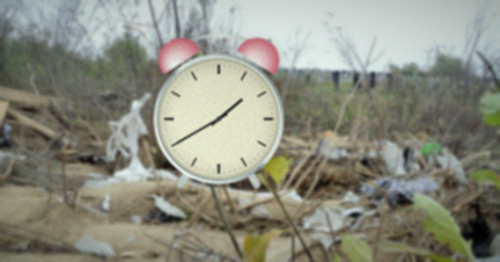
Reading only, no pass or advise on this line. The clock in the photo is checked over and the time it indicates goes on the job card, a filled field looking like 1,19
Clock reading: 1,40
